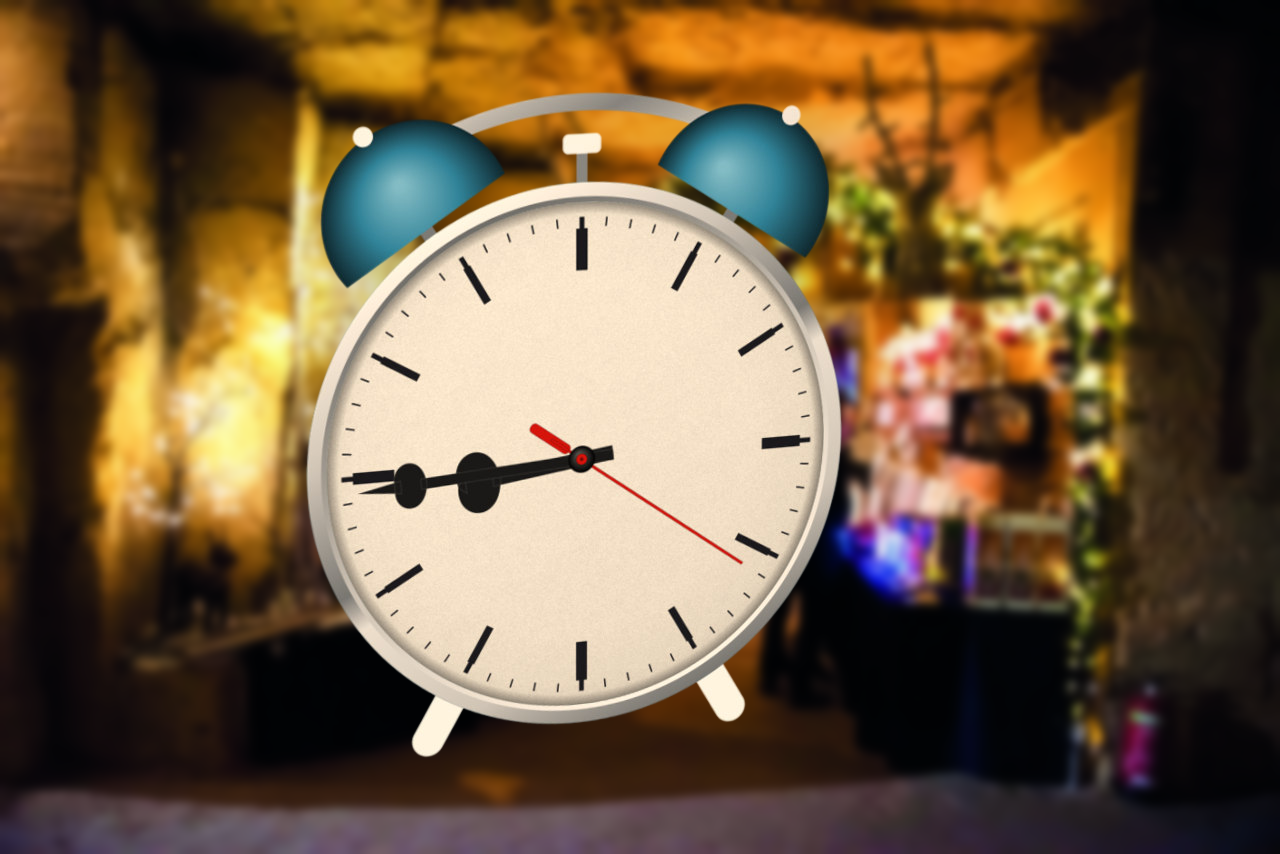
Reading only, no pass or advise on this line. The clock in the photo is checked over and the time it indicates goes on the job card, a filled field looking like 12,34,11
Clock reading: 8,44,21
